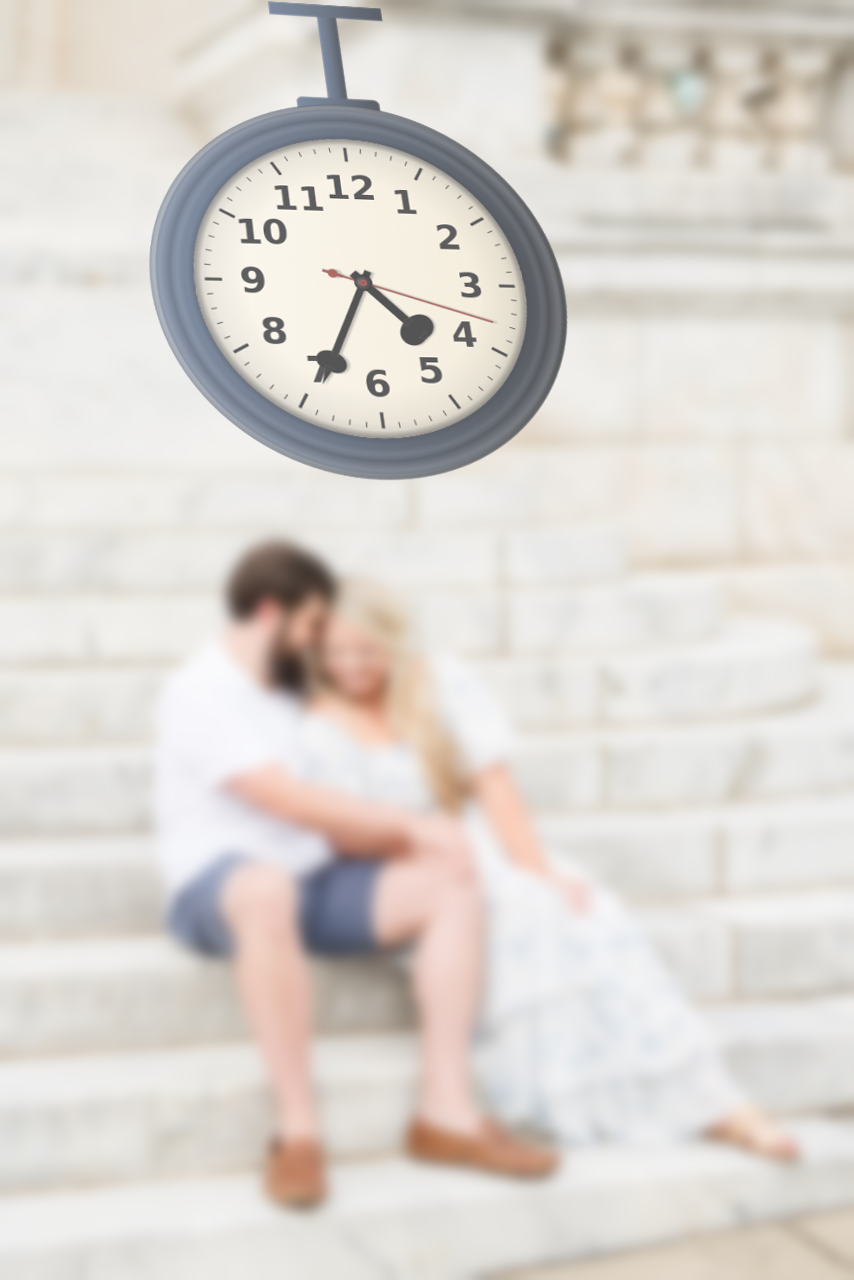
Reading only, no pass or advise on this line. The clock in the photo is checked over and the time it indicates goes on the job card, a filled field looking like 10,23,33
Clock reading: 4,34,18
